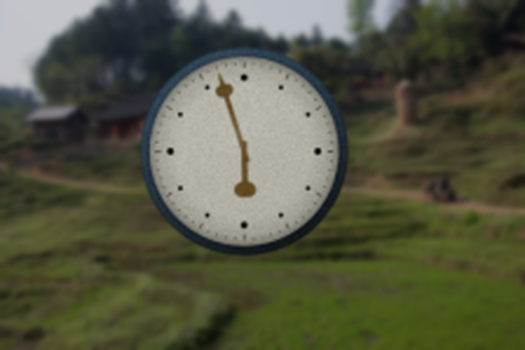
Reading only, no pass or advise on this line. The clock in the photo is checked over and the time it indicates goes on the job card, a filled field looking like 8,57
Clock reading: 5,57
